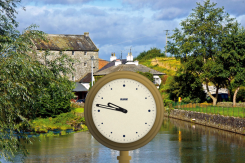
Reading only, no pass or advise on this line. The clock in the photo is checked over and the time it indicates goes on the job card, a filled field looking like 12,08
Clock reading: 9,47
